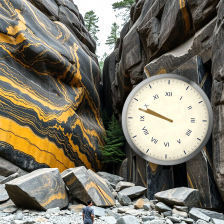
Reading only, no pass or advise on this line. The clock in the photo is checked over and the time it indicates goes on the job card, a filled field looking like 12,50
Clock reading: 9,48
